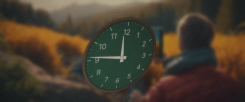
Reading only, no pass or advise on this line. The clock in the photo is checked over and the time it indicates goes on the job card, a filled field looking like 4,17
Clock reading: 11,46
